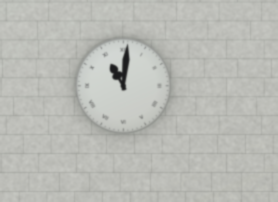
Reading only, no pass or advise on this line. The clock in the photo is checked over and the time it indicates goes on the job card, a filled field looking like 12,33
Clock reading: 11,01
